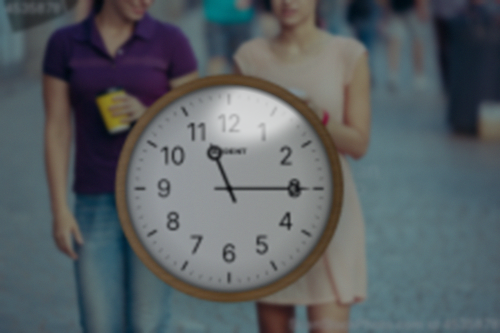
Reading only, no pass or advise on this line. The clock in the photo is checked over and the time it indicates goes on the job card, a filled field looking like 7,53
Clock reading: 11,15
